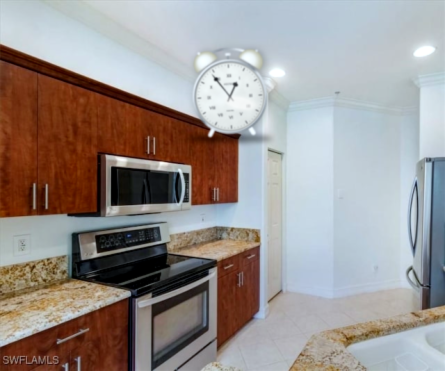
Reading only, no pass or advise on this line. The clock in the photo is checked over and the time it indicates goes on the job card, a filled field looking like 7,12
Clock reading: 12,54
